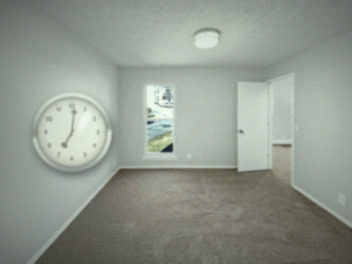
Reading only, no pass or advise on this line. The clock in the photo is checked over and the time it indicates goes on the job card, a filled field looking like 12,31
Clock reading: 7,01
